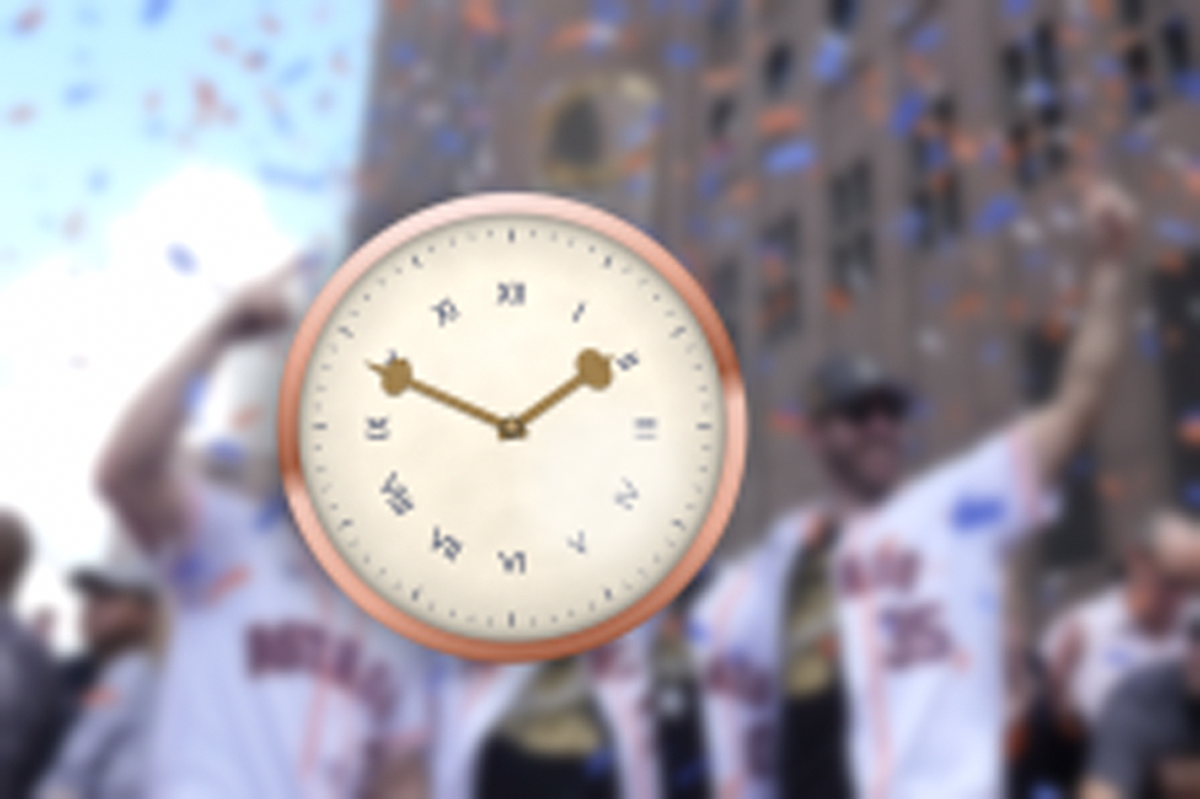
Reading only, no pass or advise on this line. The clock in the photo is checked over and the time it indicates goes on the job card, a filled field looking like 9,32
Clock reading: 1,49
